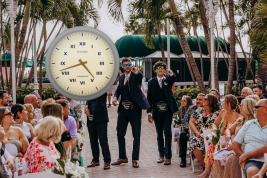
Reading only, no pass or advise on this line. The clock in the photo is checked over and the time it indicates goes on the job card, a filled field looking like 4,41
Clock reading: 4,42
